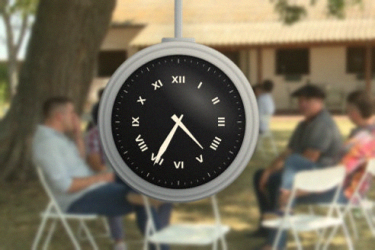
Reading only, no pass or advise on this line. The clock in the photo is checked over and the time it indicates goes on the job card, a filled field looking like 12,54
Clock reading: 4,35
